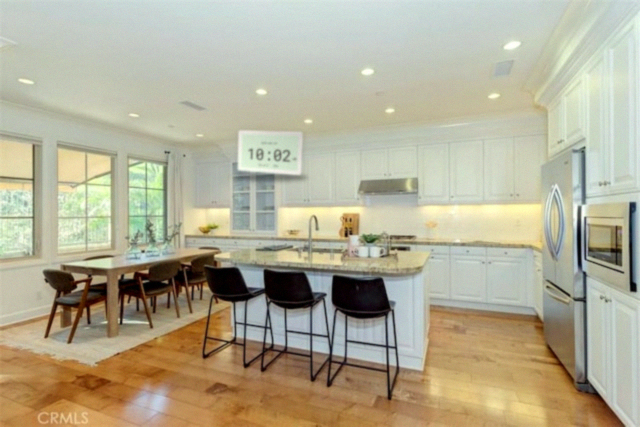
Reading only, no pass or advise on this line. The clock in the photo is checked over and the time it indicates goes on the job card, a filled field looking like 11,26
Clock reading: 10,02
